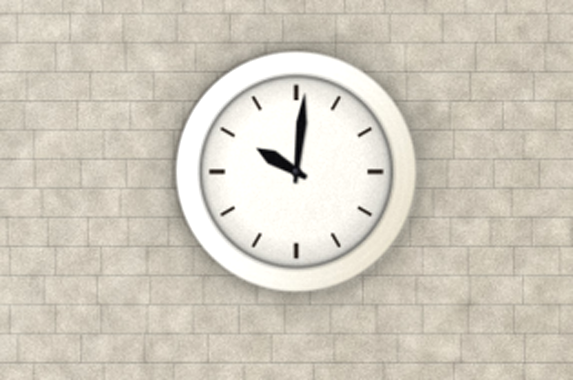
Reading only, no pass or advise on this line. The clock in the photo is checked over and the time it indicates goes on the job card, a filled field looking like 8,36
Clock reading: 10,01
